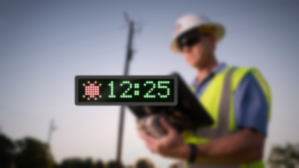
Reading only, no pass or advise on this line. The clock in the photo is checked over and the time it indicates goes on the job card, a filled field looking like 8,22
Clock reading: 12,25
